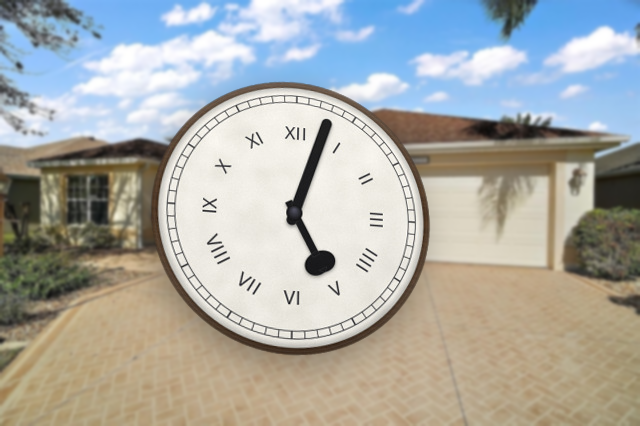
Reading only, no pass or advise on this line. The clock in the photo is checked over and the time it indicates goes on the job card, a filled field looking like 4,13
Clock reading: 5,03
